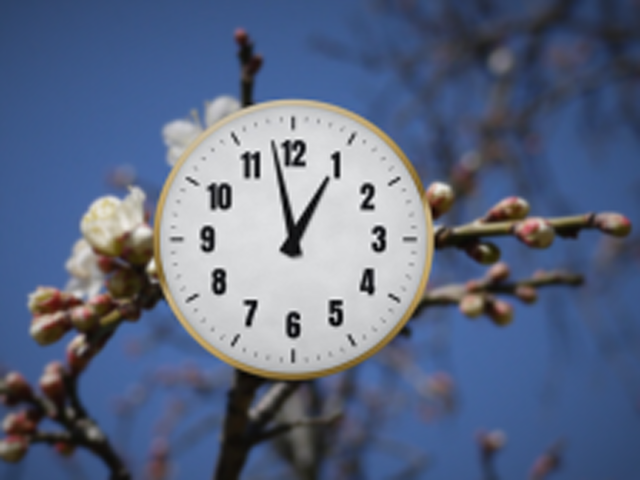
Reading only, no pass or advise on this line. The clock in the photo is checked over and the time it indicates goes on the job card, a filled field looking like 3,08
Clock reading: 12,58
